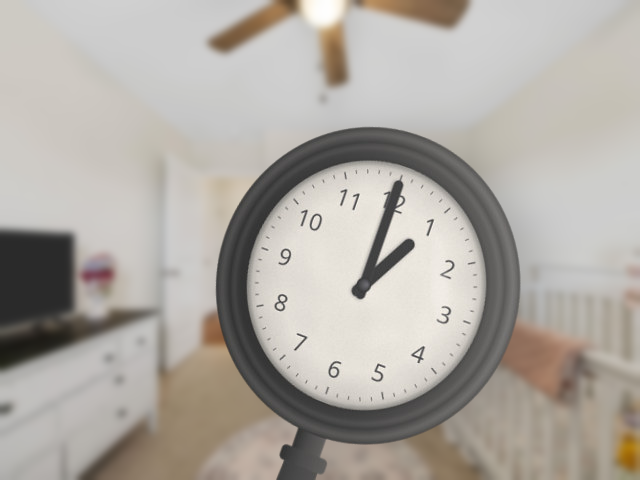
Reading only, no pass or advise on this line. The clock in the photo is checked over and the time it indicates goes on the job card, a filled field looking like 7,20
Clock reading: 1,00
